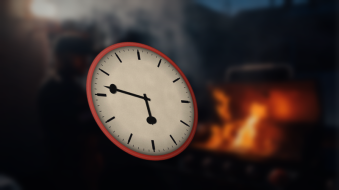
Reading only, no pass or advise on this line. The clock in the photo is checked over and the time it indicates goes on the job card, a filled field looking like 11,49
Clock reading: 5,47
